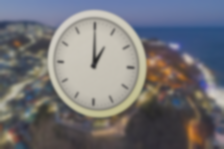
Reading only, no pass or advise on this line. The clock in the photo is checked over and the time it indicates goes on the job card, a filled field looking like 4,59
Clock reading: 1,00
